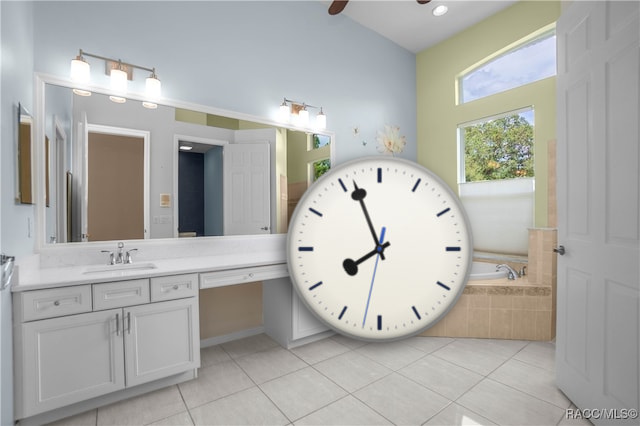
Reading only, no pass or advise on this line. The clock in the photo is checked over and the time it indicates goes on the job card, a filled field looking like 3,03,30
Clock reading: 7,56,32
